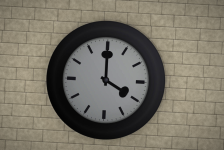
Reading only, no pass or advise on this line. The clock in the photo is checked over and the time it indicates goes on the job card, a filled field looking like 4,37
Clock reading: 4,00
